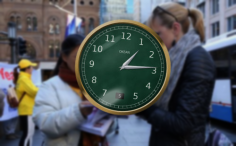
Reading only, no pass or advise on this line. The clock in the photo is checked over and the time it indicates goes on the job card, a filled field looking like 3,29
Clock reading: 1,14
